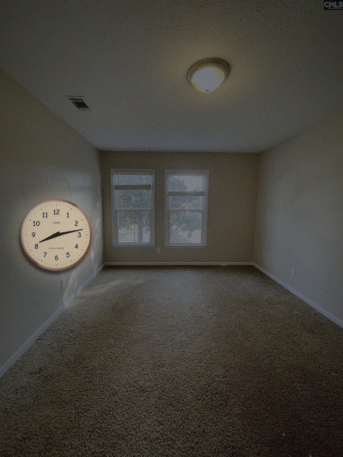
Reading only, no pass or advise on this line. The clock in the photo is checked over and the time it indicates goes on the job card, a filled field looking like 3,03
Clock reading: 8,13
